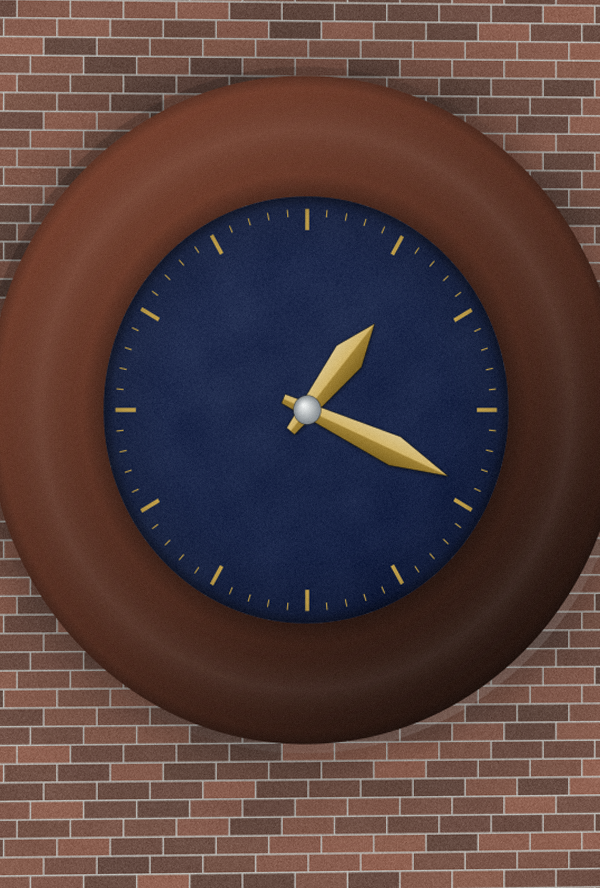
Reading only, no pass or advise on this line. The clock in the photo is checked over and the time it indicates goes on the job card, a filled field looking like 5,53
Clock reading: 1,19
